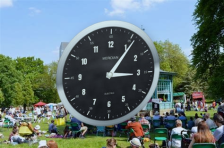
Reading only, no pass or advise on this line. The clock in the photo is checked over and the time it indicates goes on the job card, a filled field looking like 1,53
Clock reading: 3,06
